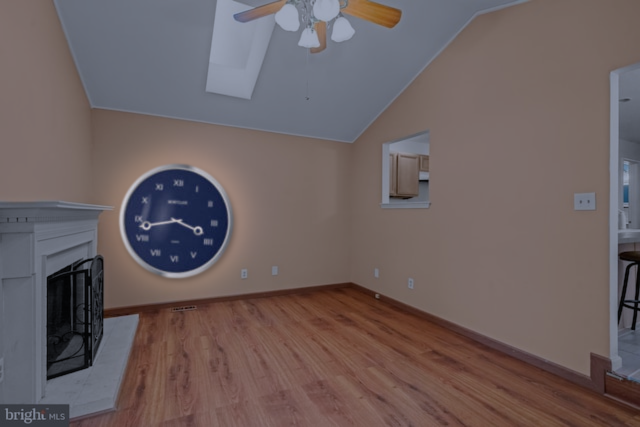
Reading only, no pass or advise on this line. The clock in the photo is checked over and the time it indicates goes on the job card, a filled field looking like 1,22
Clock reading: 3,43
